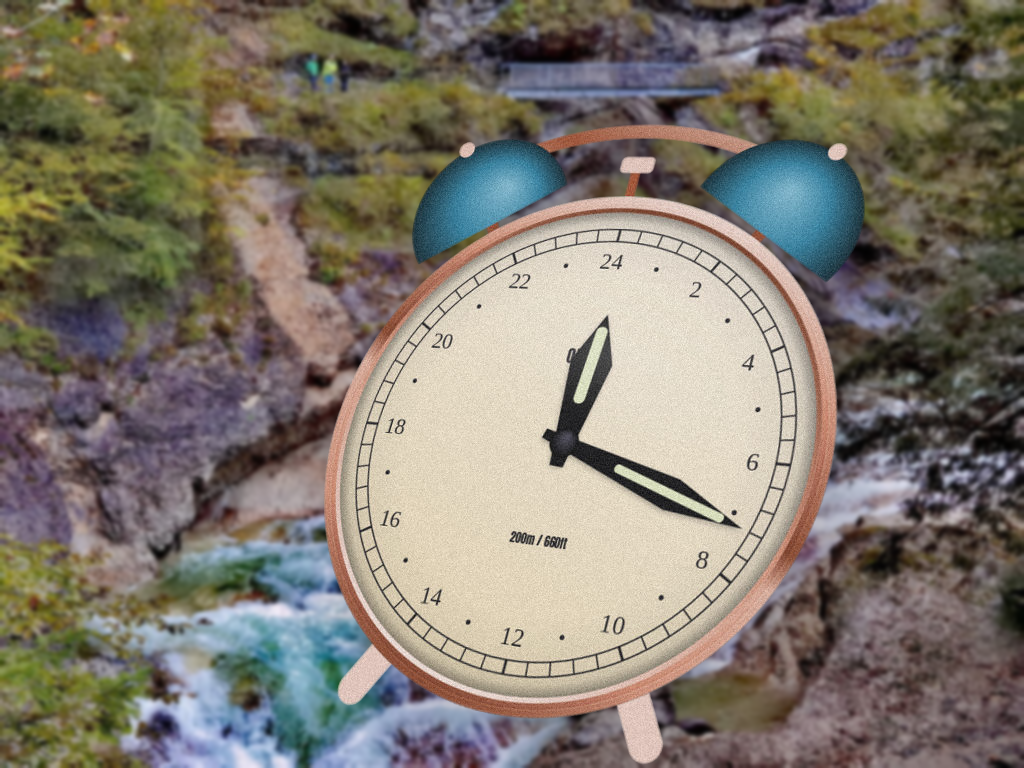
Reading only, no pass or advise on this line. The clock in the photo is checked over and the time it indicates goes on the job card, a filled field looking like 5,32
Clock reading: 0,18
